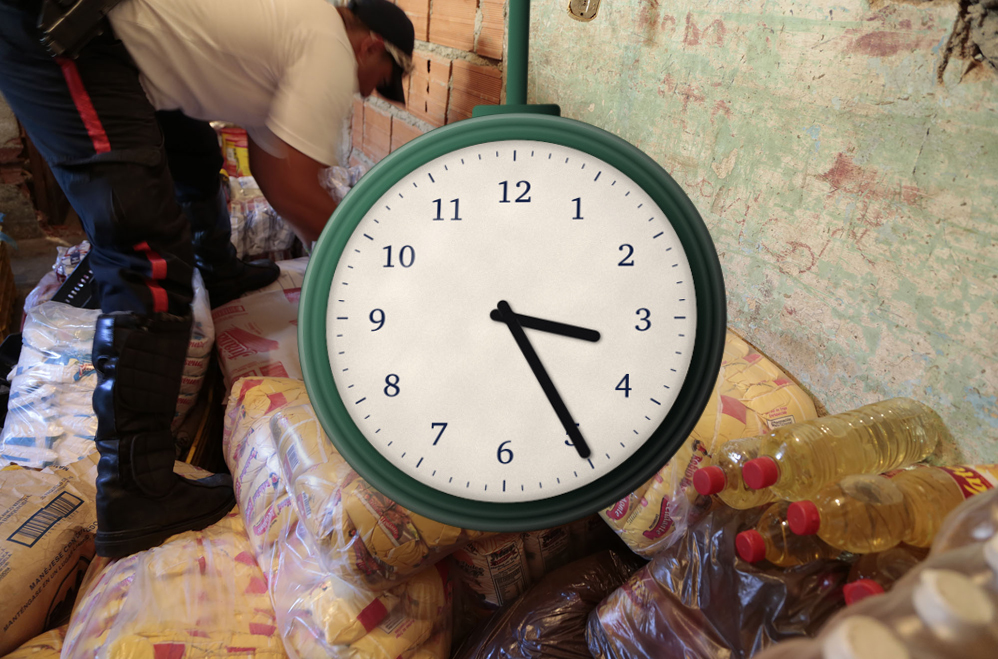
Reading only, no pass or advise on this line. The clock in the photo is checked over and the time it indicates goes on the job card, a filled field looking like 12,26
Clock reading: 3,25
